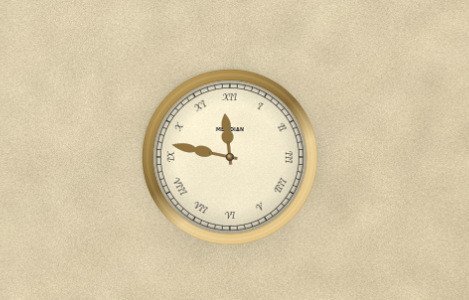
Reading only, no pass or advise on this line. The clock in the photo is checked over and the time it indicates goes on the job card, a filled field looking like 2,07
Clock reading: 11,47
